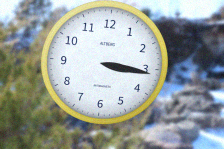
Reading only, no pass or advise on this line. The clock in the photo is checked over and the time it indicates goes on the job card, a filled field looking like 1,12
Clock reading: 3,16
